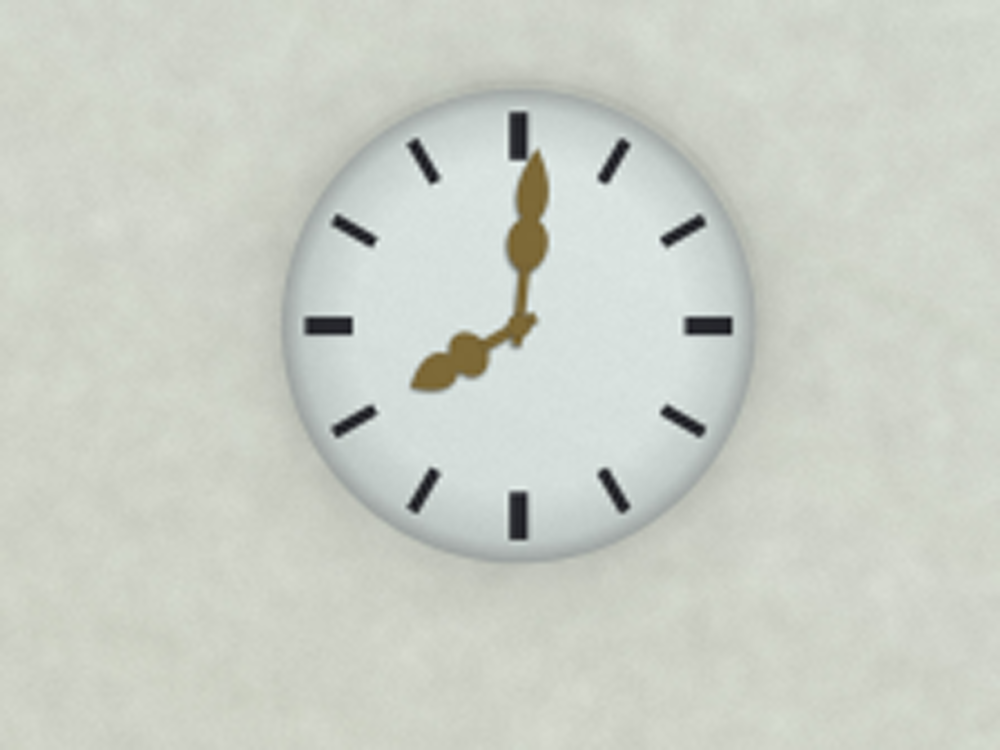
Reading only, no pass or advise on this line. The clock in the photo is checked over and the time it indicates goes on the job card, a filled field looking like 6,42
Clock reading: 8,01
